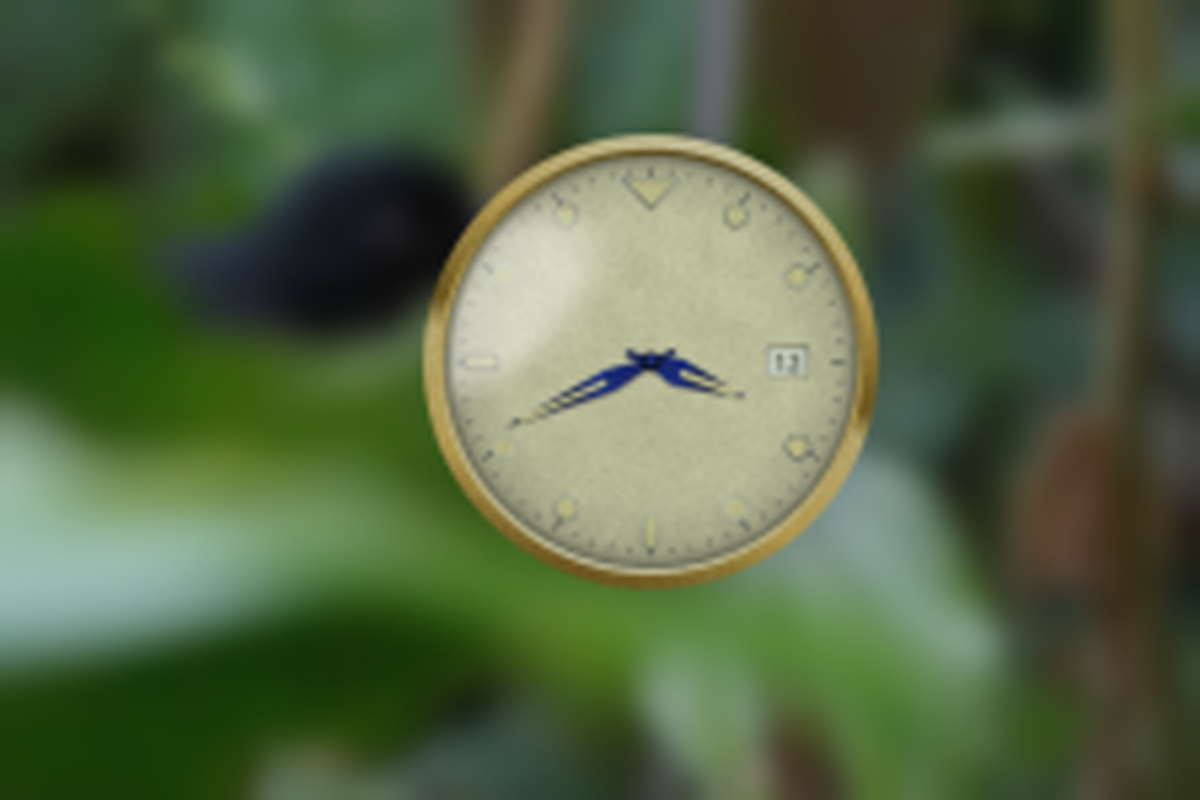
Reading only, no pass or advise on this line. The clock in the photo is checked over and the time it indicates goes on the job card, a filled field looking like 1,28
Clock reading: 3,41
